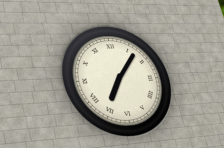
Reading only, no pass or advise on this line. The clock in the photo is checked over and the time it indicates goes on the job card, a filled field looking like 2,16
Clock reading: 7,07
